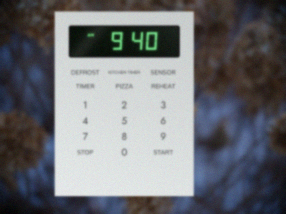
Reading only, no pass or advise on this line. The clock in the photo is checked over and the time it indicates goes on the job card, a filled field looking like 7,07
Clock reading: 9,40
